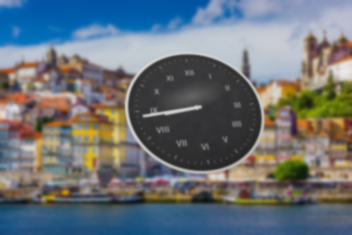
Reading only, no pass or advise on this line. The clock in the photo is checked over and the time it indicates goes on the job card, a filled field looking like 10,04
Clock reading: 8,44
